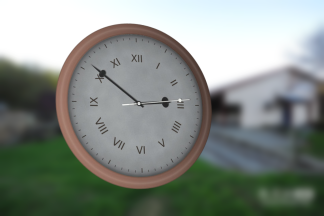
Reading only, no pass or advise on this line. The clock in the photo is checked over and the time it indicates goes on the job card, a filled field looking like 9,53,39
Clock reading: 2,51,14
